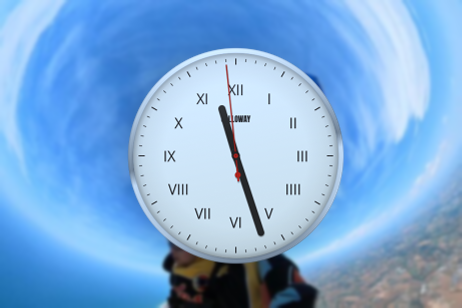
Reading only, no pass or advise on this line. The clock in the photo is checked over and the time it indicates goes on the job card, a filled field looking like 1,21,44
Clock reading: 11,26,59
